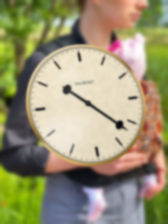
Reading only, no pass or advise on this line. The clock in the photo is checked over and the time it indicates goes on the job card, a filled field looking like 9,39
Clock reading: 10,22
